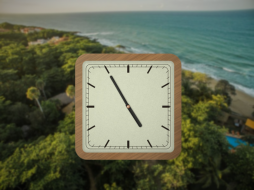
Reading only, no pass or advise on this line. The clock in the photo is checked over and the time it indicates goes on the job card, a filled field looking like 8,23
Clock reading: 4,55
